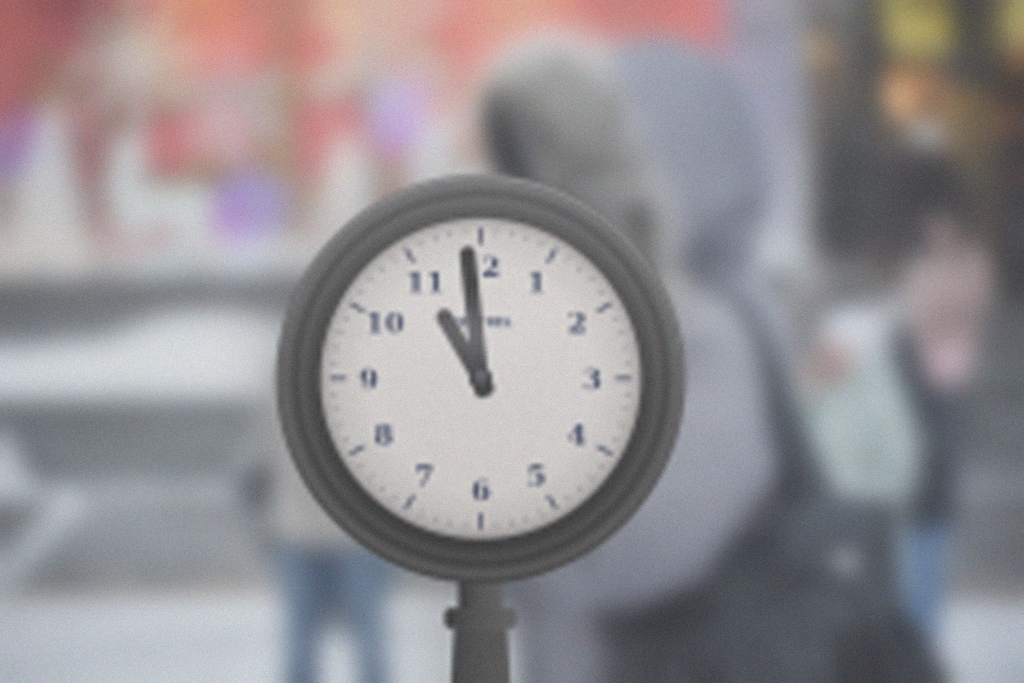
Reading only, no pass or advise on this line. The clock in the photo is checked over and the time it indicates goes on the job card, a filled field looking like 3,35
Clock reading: 10,59
